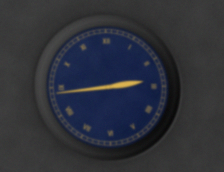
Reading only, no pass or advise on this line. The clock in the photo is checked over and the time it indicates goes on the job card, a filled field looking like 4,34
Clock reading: 2,44
